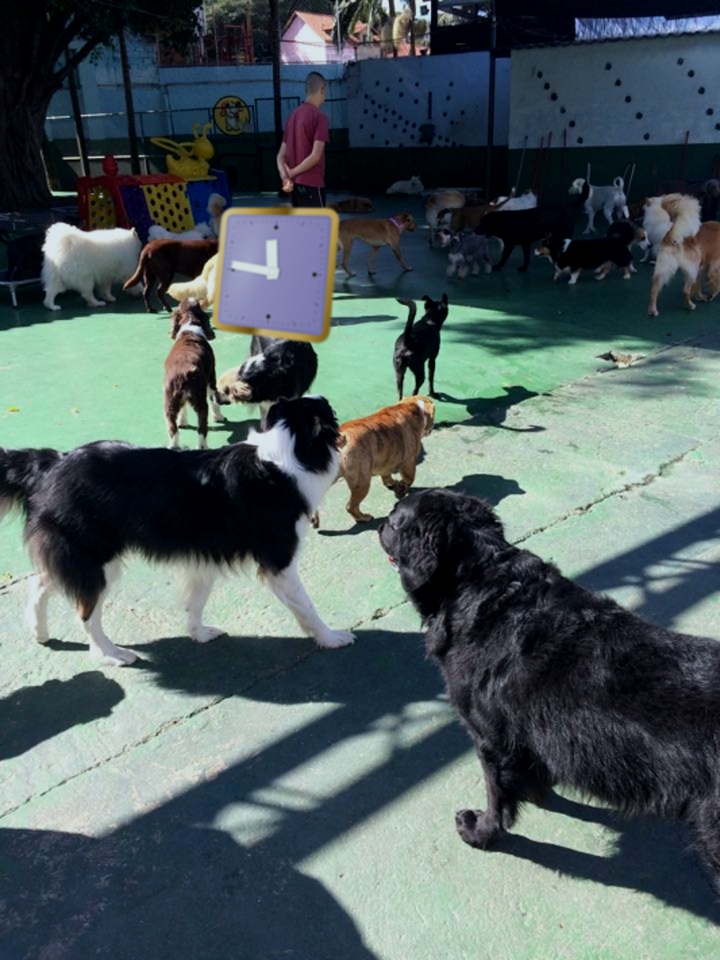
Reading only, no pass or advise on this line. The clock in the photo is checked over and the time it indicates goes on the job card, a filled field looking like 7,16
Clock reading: 11,46
